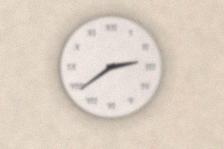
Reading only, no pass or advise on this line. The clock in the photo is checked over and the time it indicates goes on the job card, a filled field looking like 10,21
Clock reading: 2,39
